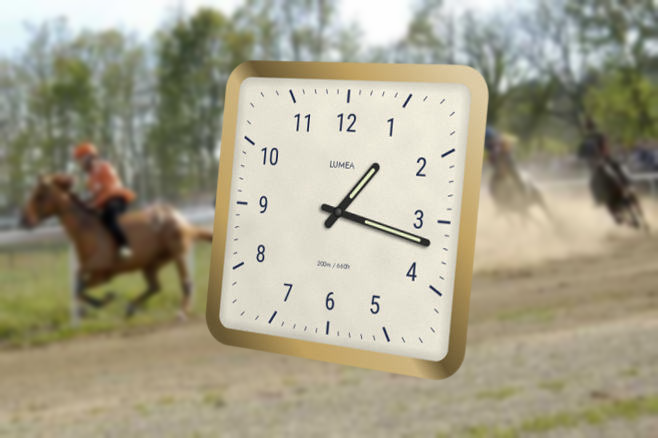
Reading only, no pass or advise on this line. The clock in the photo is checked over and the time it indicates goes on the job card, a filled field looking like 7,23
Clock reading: 1,17
